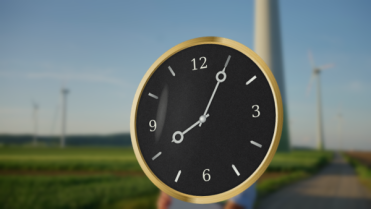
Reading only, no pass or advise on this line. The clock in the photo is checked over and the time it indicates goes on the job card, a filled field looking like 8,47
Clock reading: 8,05
